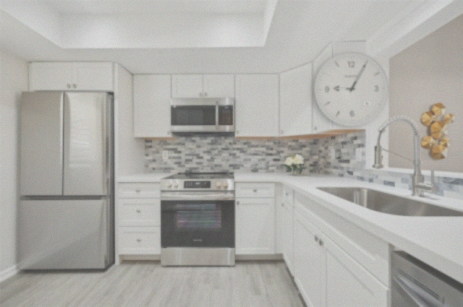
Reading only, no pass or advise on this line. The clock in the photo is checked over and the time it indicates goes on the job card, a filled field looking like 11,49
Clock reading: 9,05
